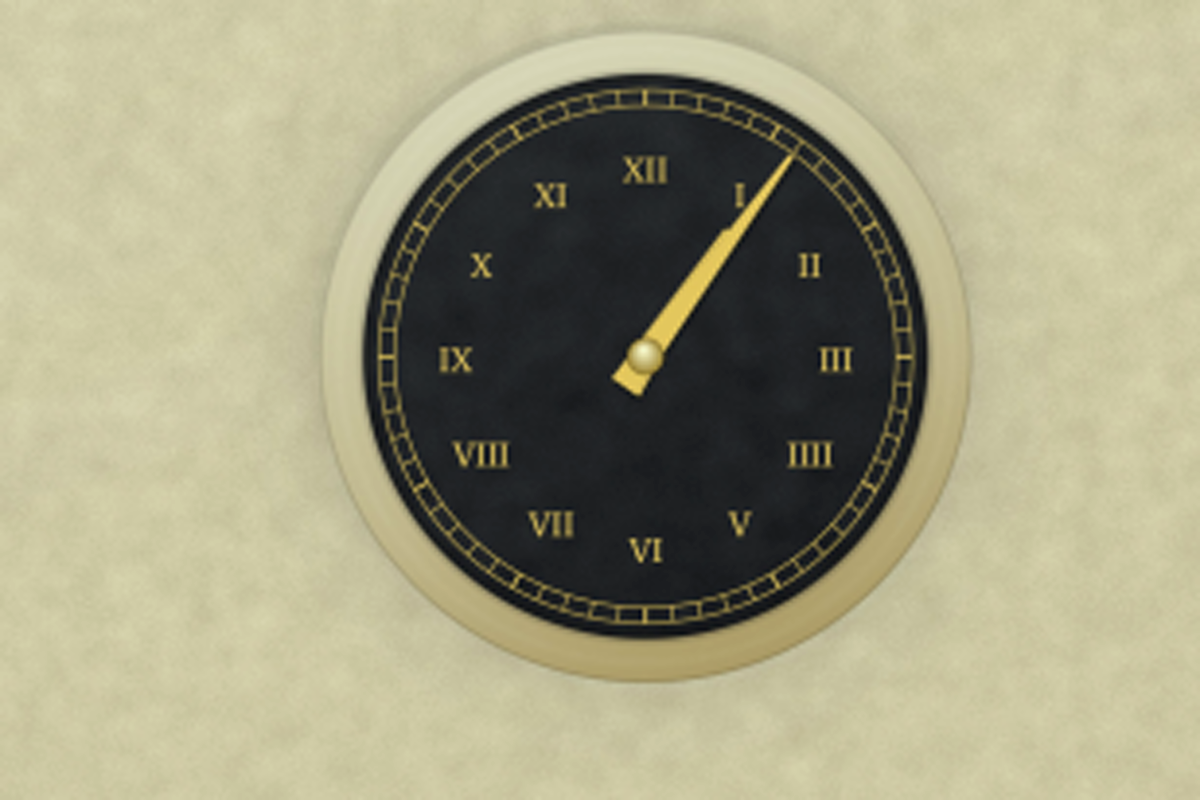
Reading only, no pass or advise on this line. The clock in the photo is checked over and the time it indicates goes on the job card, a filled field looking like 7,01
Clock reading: 1,06
